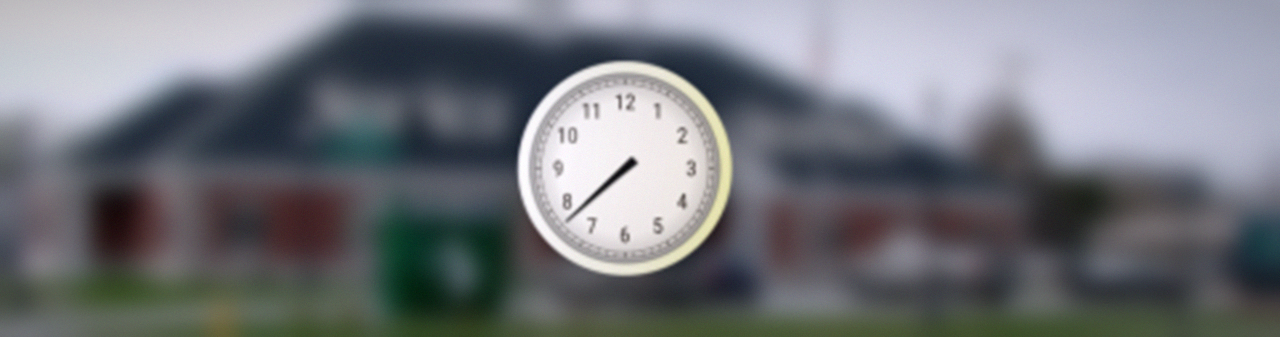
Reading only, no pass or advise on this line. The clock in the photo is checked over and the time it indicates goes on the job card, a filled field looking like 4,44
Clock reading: 7,38
